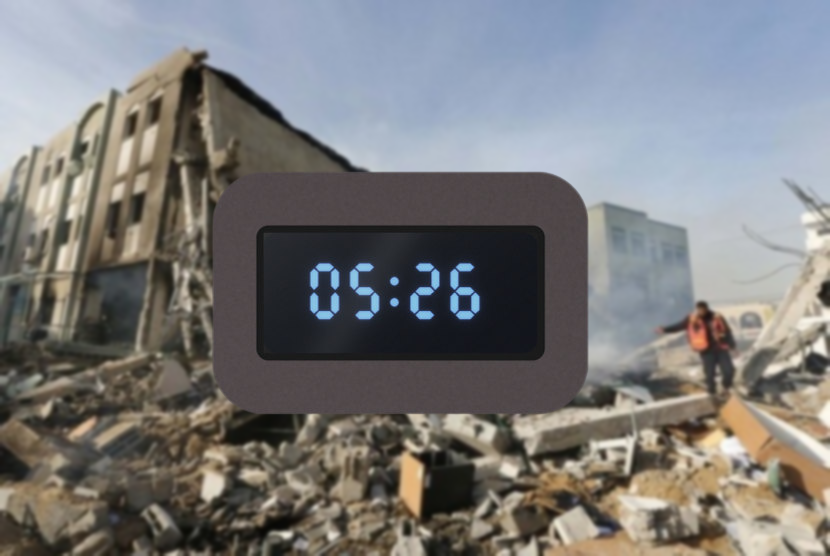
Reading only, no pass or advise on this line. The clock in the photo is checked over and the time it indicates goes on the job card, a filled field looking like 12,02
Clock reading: 5,26
